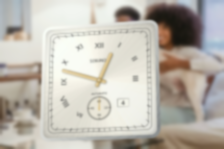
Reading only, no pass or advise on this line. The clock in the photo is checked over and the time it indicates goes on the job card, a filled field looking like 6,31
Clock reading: 12,48
